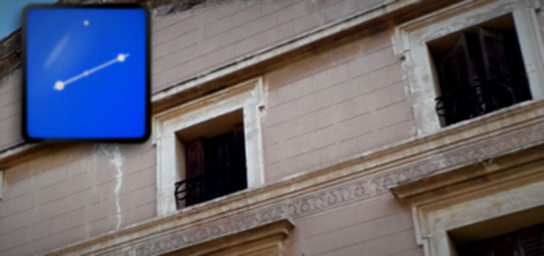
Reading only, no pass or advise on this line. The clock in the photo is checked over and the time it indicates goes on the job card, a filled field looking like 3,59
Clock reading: 8,11
